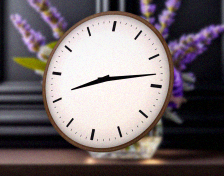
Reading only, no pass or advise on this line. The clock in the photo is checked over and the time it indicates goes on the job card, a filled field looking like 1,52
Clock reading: 8,13
